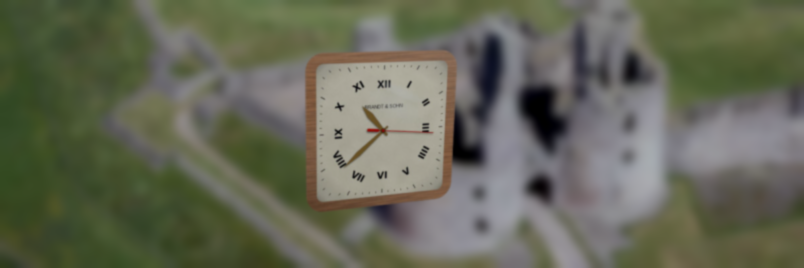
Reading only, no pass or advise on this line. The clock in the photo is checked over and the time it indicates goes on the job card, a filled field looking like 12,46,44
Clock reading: 10,38,16
